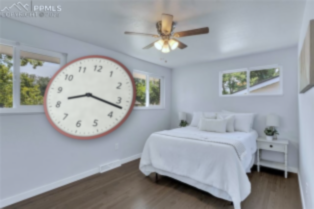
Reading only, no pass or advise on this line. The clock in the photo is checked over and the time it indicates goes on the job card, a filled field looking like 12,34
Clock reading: 8,17
